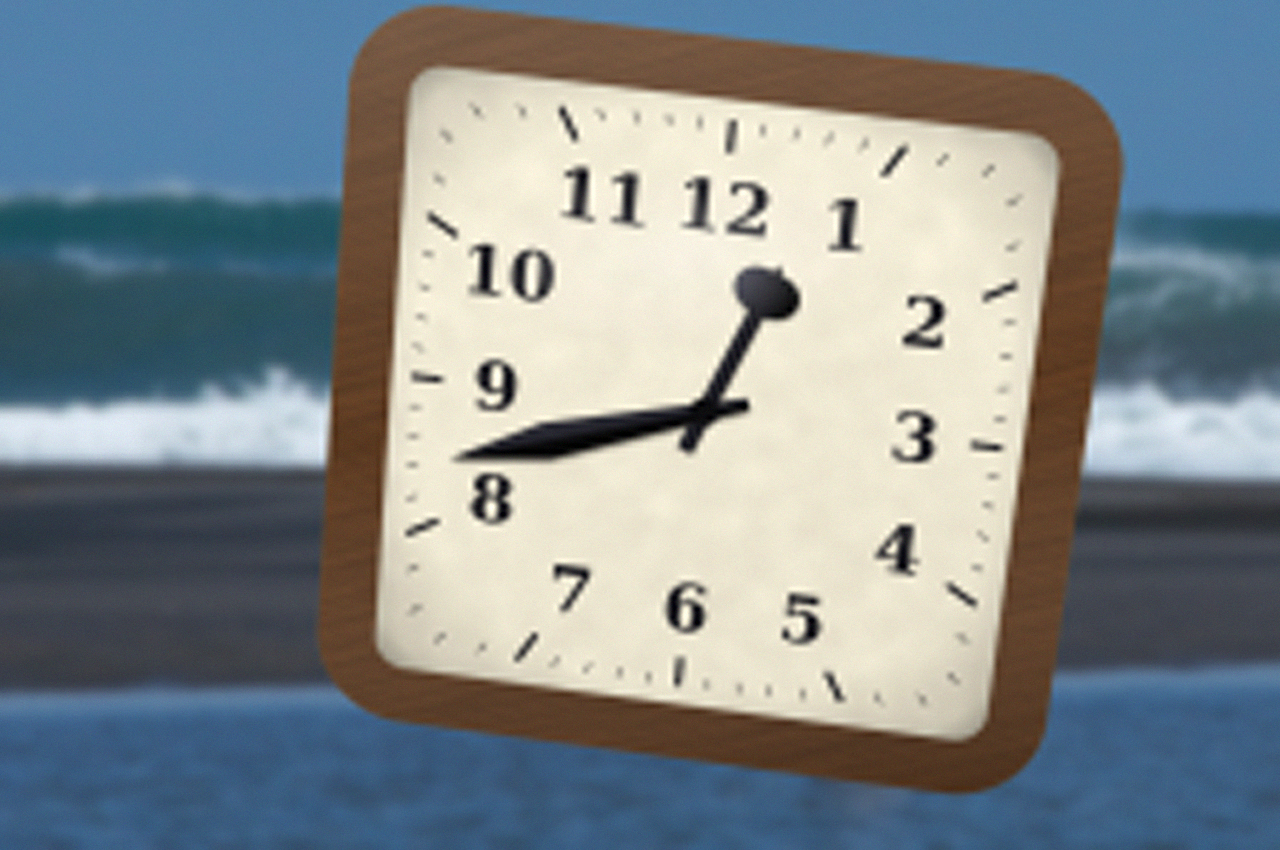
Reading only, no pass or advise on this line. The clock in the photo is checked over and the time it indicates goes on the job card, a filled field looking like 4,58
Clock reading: 12,42
